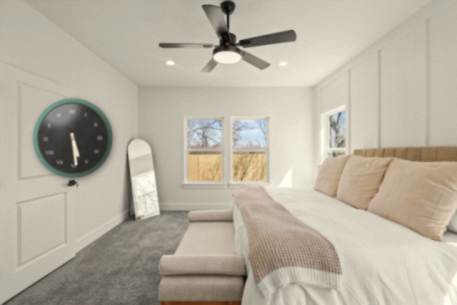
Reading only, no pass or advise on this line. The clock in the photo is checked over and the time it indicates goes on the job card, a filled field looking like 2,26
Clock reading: 5,29
